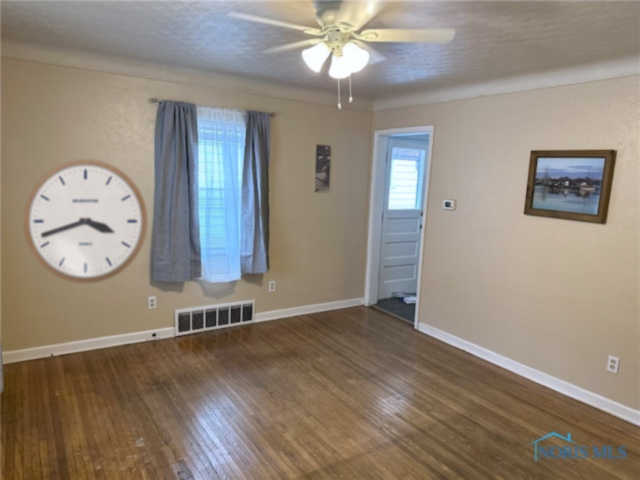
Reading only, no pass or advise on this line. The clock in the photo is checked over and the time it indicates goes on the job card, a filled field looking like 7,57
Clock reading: 3,42
